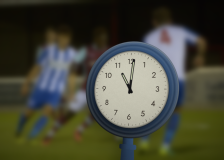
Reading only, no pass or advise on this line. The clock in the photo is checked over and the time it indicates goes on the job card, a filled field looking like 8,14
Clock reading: 11,01
